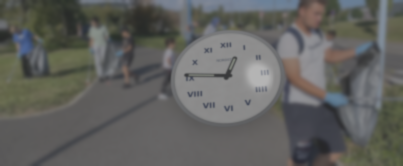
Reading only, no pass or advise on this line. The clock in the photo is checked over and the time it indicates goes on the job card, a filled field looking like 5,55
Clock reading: 12,46
